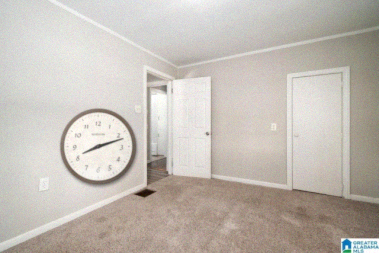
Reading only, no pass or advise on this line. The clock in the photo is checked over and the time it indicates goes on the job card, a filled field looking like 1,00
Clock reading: 8,12
